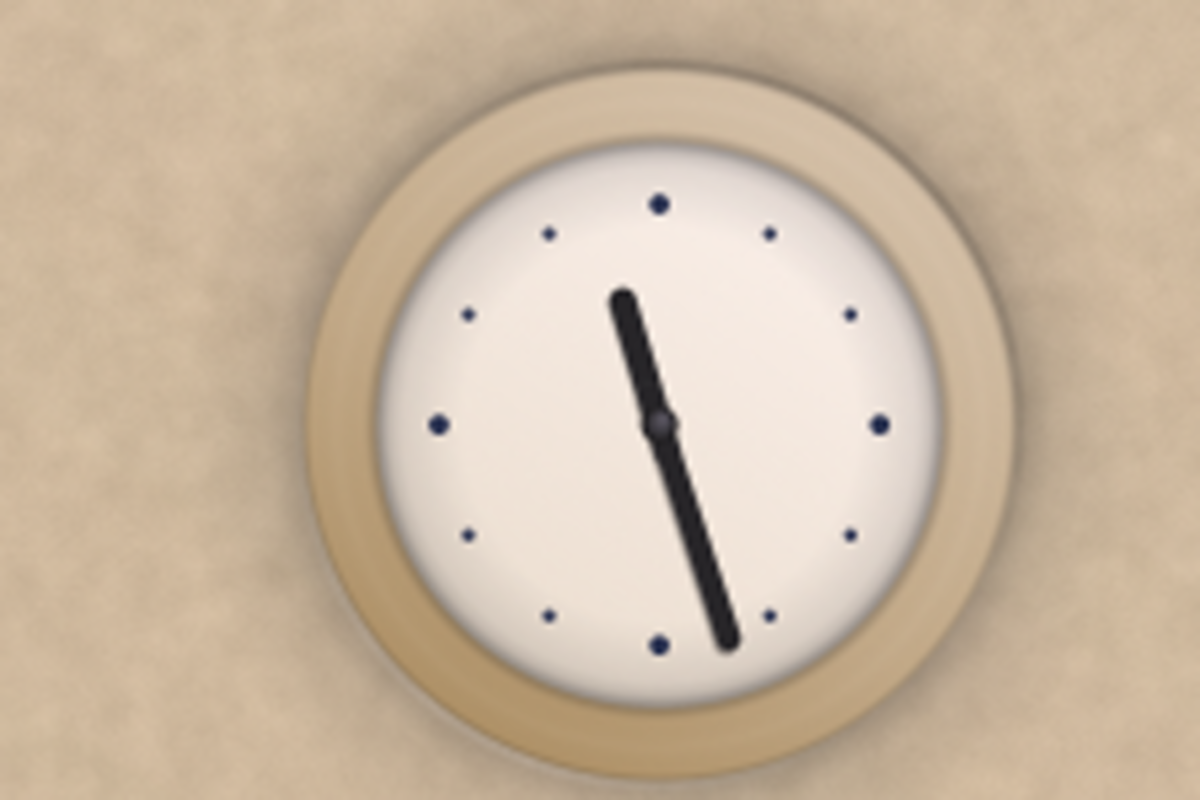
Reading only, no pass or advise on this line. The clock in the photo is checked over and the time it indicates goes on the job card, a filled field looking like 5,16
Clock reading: 11,27
